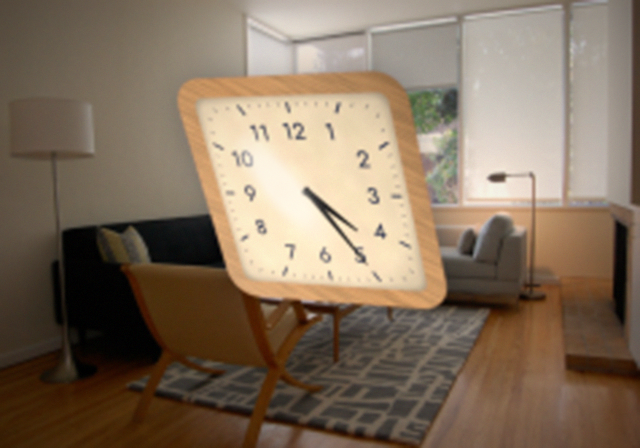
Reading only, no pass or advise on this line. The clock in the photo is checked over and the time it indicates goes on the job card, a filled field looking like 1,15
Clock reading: 4,25
